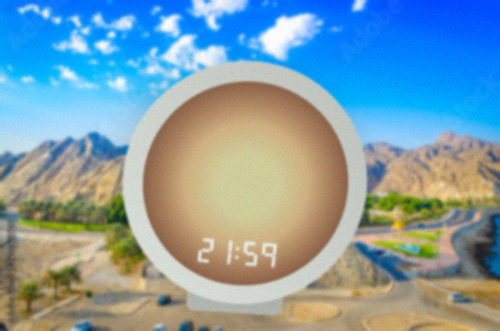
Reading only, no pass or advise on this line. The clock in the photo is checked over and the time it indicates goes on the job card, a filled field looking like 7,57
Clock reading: 21,59
